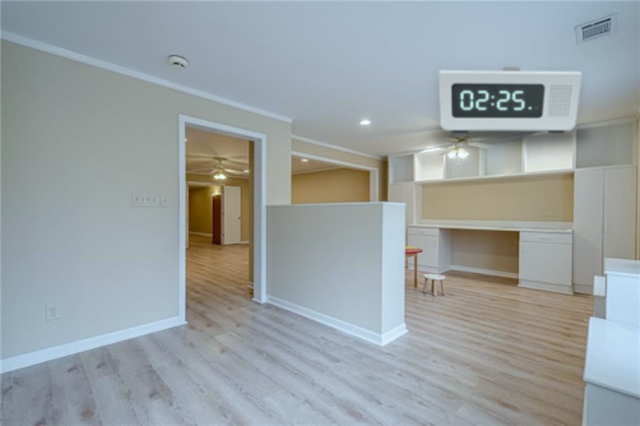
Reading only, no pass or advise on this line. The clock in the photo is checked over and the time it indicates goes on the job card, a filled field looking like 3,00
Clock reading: 2,25
